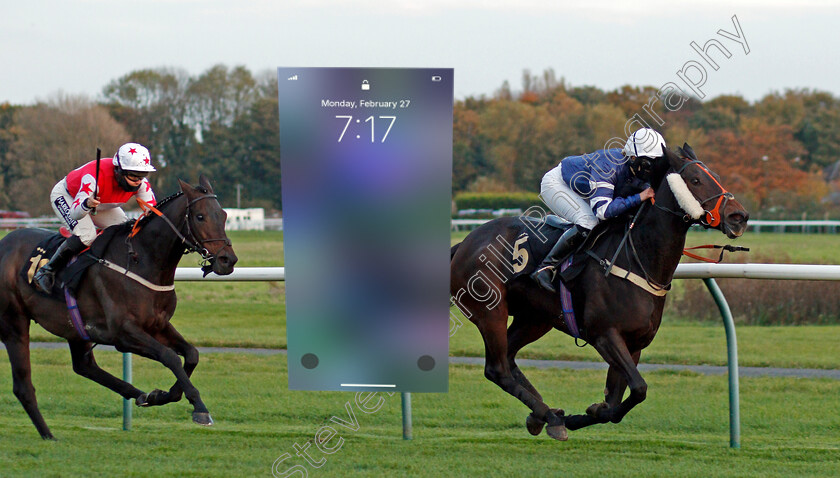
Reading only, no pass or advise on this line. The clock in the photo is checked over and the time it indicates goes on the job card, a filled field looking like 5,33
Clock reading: 7,17
